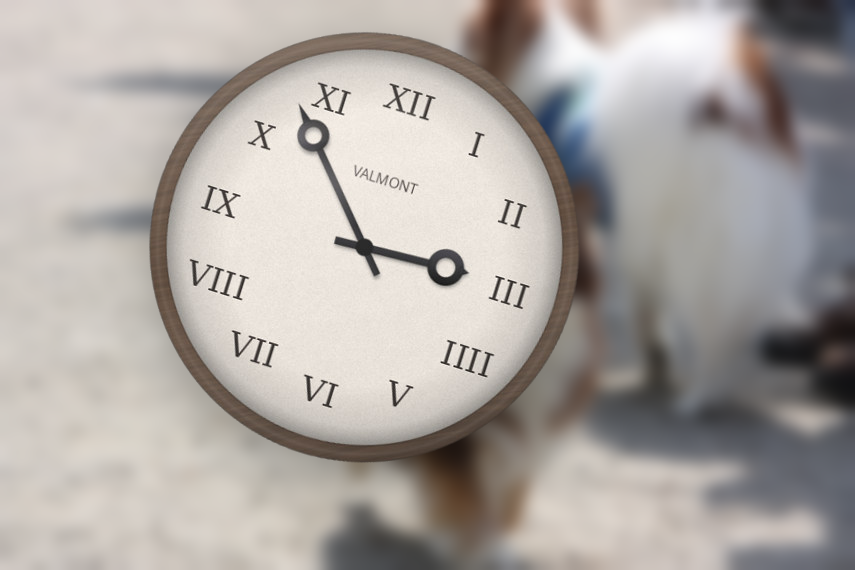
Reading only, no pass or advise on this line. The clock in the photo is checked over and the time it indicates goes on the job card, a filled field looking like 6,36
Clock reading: 2,53
